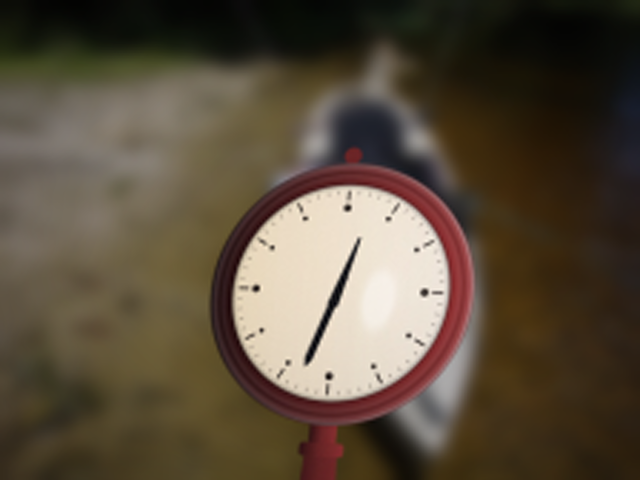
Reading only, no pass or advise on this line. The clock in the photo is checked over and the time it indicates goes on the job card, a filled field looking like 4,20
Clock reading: 12,33
